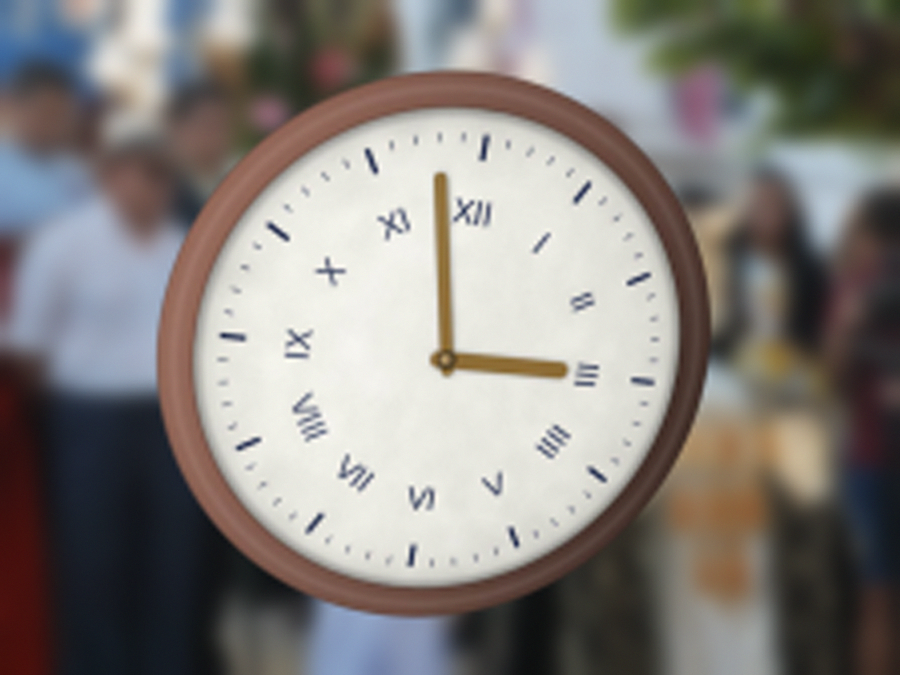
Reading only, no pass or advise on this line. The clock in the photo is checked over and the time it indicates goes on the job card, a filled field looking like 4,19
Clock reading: 2,58
